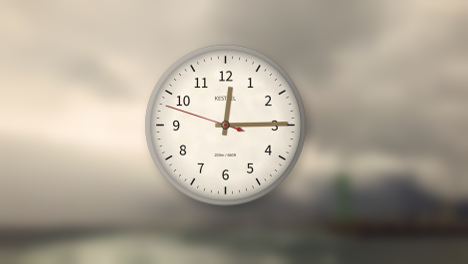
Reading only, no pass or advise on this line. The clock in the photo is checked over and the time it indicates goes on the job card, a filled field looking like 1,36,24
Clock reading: 12,14,48
